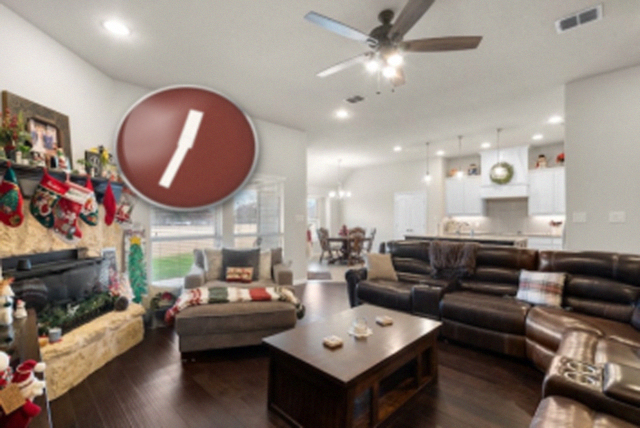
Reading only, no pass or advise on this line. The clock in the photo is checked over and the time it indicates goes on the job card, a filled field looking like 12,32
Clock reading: 12,34
